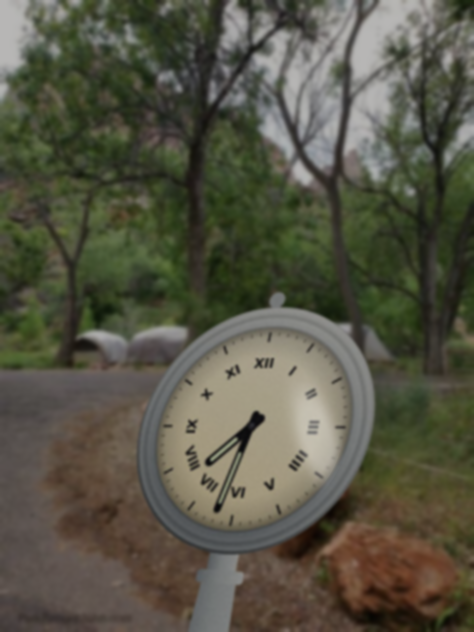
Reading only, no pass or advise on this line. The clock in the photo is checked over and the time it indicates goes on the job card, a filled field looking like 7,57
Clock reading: 7,32
